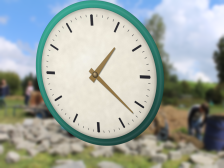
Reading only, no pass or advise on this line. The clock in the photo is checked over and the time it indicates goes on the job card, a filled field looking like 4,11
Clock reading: 1,22
